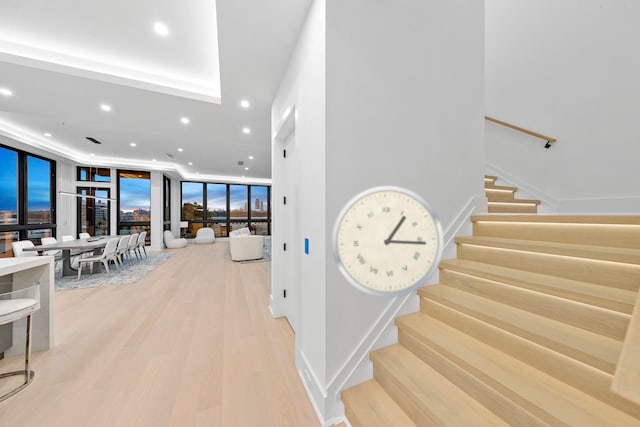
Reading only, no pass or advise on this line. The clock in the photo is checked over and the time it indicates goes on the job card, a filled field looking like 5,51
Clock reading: 1,16
